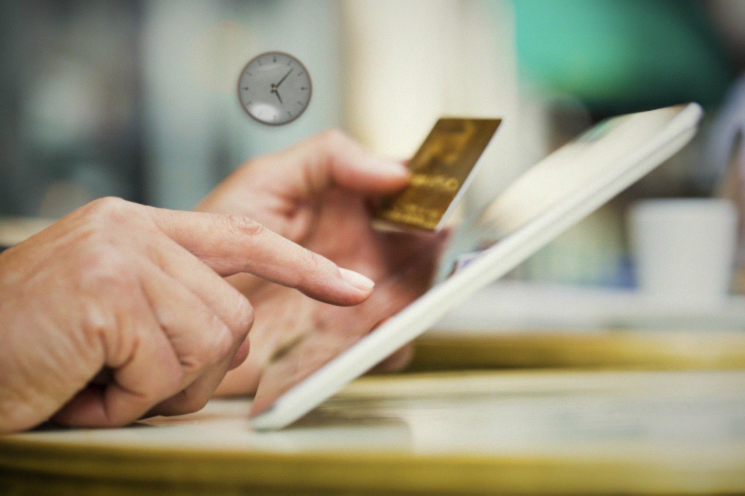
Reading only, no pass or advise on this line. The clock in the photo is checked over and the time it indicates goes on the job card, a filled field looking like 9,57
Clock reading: 5,07
